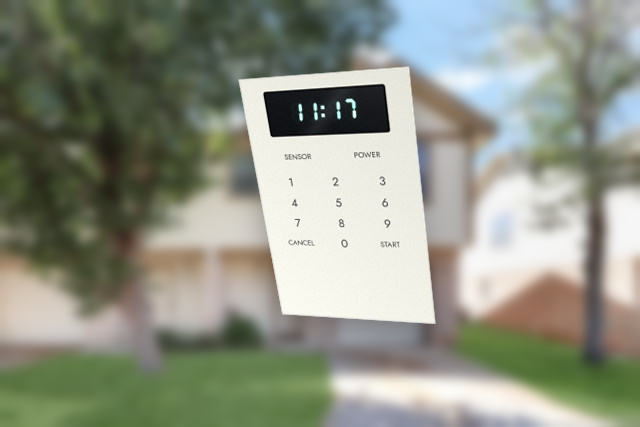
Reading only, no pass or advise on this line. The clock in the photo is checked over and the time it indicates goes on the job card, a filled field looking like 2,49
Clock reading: 11,17
